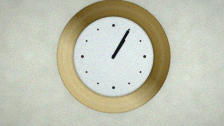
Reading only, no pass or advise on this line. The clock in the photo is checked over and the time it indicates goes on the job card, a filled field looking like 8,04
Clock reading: 1,05
